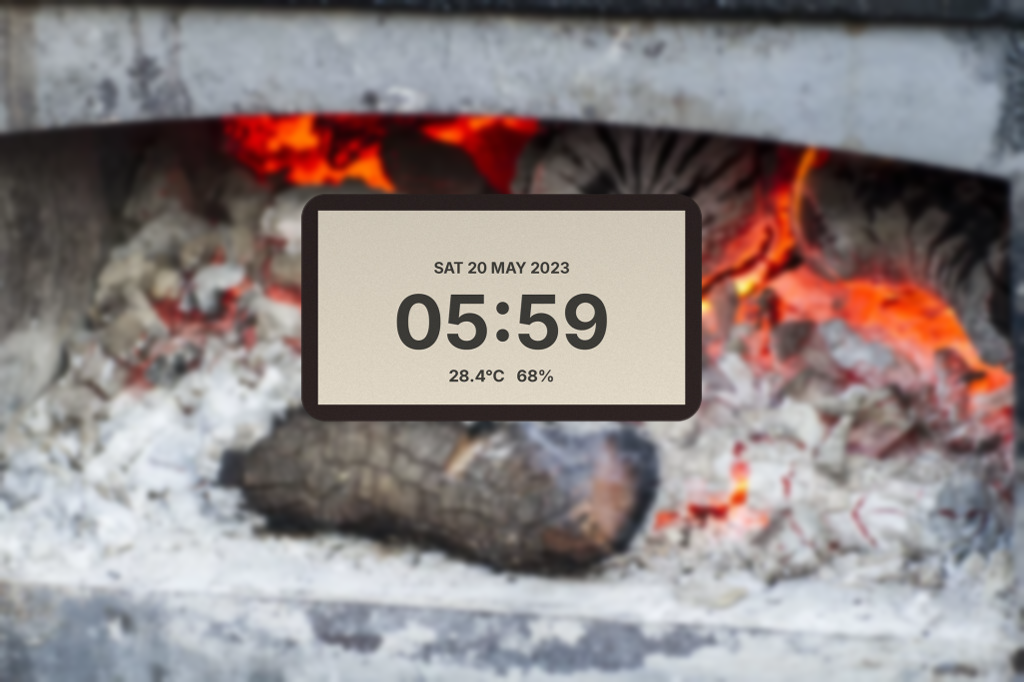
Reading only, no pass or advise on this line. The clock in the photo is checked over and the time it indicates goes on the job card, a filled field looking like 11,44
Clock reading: 5,59
